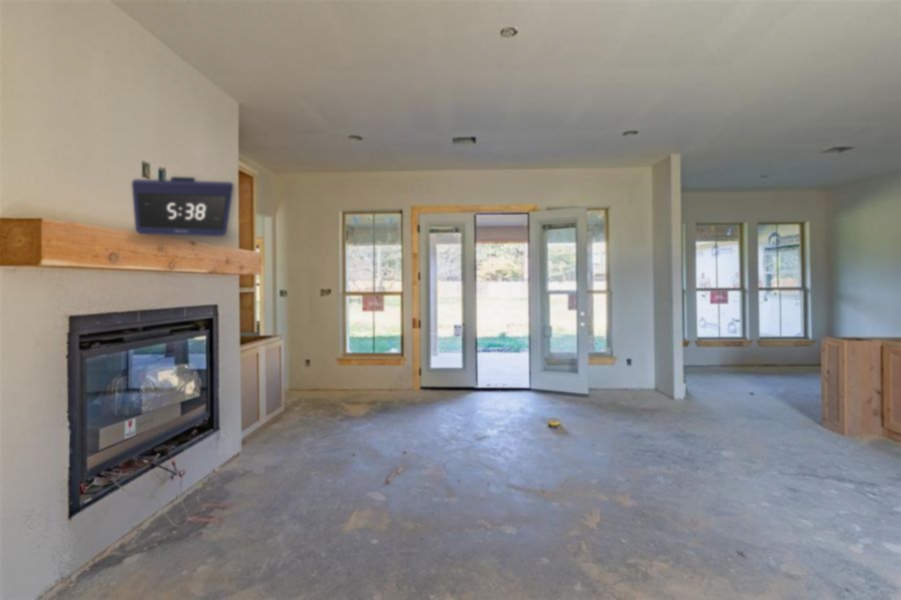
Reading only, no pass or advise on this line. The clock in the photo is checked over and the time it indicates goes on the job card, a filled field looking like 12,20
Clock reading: 5,38
